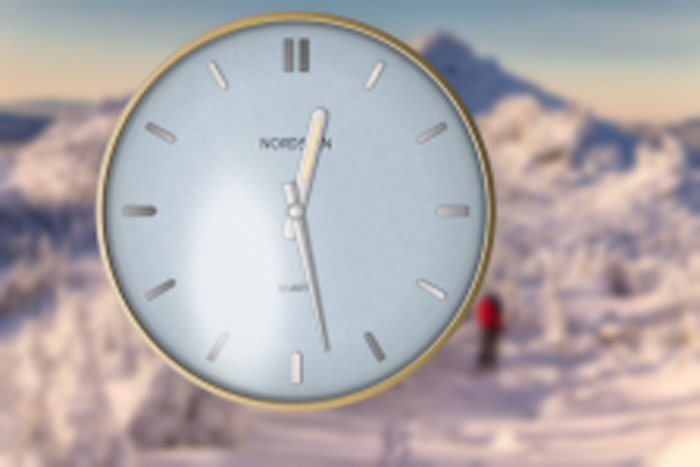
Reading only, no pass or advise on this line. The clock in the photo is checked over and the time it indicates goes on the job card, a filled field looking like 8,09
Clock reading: 12,28
